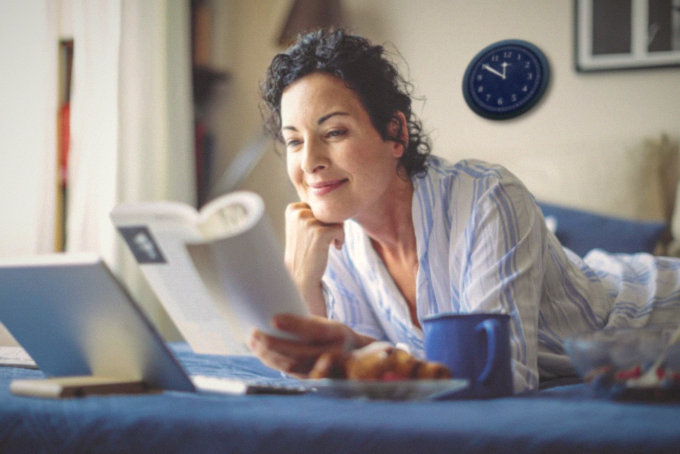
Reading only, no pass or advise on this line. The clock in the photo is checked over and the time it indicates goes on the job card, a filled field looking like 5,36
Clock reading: 11,50
